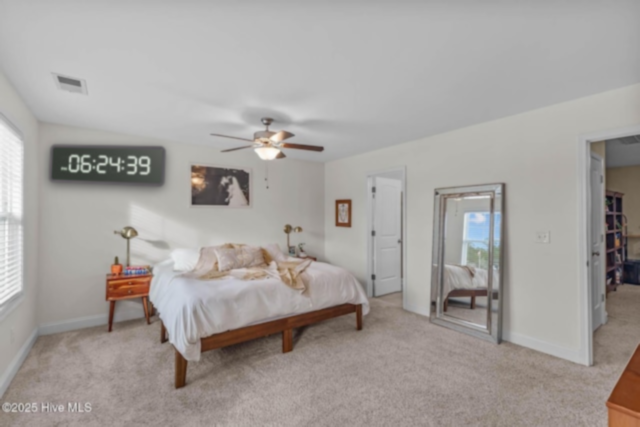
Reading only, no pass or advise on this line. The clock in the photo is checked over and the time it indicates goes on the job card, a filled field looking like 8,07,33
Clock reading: 6,24,39
